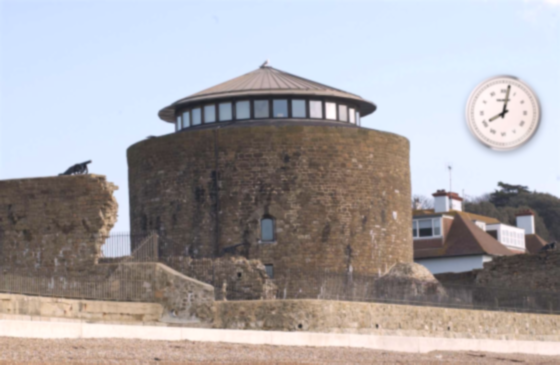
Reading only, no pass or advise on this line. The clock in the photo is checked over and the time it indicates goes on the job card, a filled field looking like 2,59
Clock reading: 8,02
